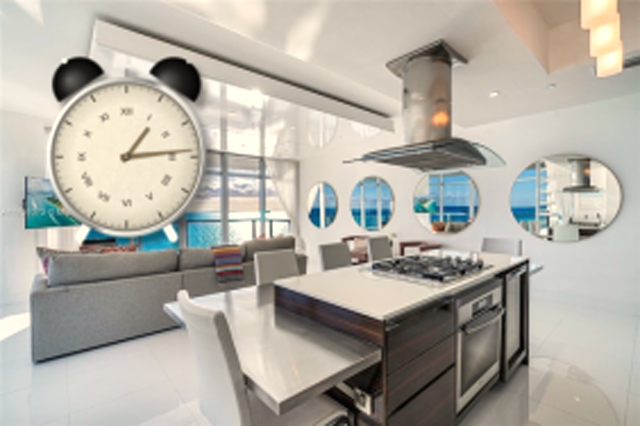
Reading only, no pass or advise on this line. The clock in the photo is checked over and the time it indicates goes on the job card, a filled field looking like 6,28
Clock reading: 1,14
